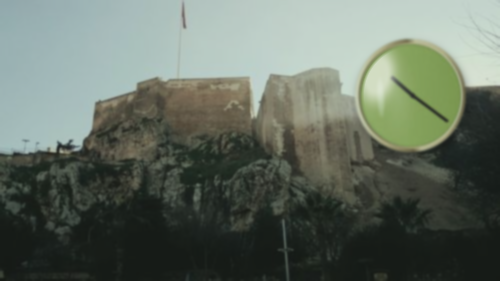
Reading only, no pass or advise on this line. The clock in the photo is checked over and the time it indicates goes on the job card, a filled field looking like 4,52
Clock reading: 10,21
